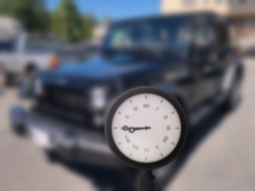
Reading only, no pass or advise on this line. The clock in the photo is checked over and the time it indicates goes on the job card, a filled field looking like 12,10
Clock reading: 8,45
